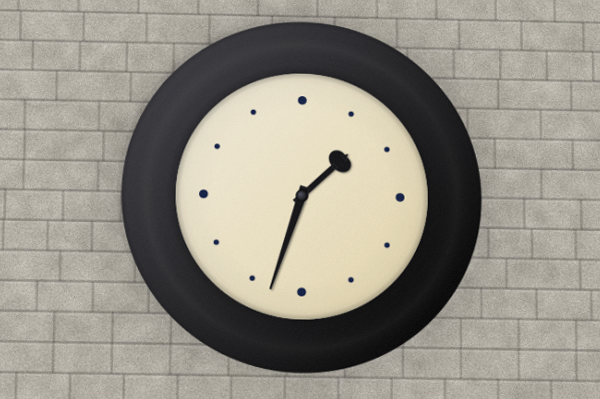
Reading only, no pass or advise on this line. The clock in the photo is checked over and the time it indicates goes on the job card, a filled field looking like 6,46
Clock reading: 1,33
